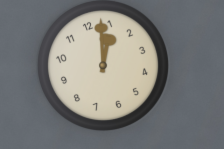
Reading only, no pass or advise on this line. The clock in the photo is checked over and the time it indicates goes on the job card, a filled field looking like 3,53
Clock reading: 1,03
